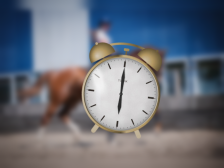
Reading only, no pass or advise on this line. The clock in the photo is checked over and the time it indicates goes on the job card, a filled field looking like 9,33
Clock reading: 6,00
